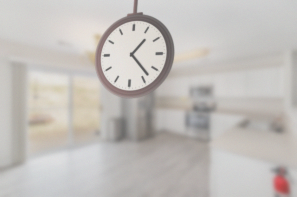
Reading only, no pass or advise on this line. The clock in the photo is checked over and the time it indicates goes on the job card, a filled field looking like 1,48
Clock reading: 1,23
